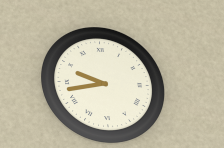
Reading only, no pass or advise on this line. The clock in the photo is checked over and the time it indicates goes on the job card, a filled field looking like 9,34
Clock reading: 9,43
